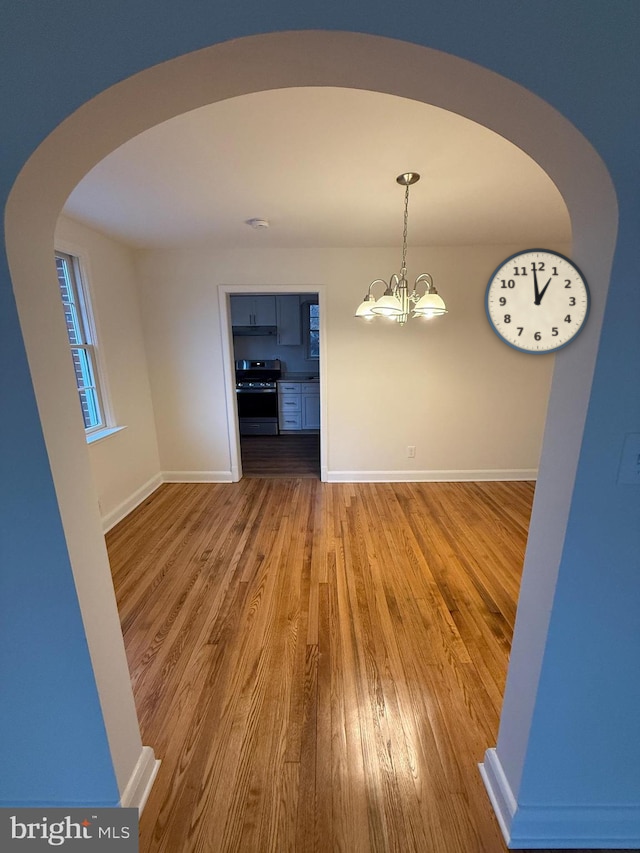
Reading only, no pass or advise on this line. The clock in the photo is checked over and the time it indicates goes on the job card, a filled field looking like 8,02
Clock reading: 12,59
